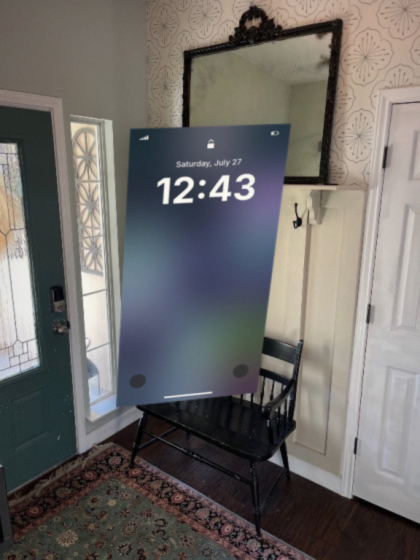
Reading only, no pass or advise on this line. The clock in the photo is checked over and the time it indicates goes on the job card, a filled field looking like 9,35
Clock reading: 12,43
